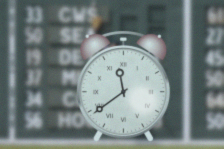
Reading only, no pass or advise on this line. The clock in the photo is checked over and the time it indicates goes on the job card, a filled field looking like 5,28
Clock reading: 11,39
